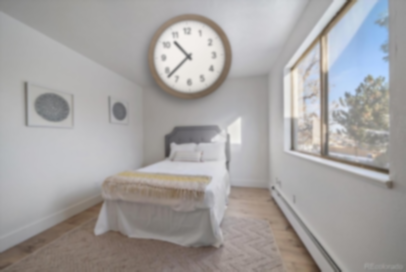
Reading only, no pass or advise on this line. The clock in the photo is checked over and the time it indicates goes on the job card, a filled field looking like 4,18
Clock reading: 10,38
